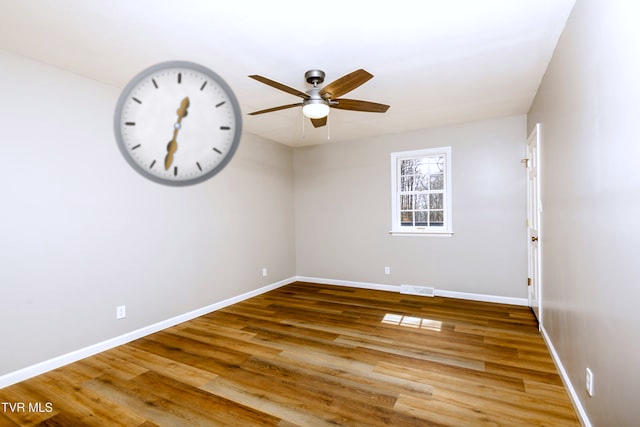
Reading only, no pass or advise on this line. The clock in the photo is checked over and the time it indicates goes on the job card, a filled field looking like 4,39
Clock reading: 12,32
